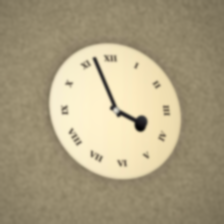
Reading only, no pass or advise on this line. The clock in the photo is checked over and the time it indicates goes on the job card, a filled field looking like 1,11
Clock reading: 3,57
